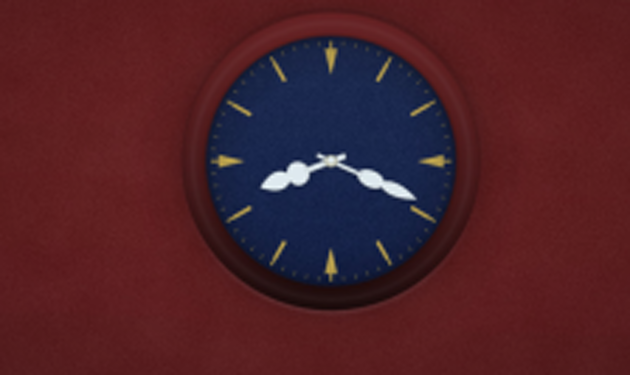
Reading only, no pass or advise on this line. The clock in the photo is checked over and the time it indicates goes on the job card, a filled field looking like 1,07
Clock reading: 8,19
